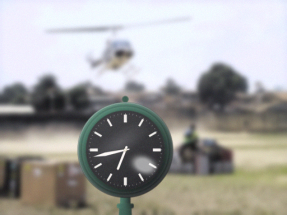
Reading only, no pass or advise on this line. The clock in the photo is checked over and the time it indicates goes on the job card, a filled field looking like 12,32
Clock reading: 6,43
